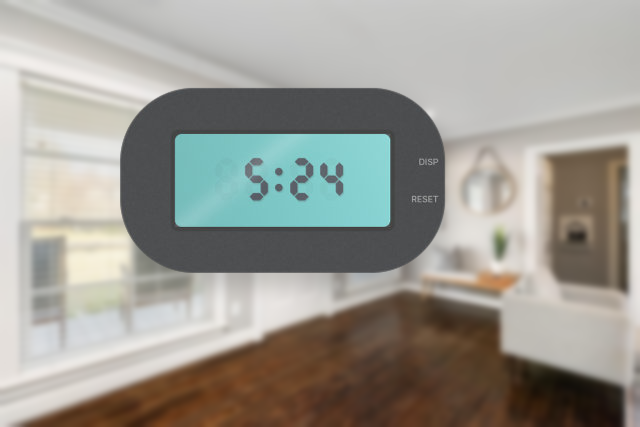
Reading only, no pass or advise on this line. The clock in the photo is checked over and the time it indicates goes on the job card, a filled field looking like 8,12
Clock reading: 5,24
